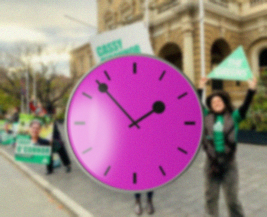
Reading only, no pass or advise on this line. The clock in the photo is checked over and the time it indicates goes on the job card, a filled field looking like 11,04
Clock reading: 1,53
